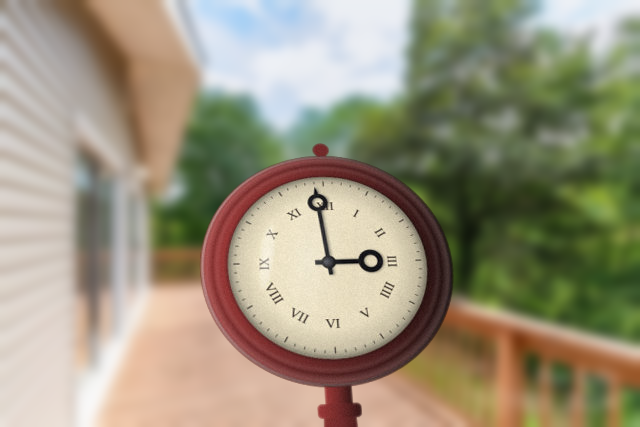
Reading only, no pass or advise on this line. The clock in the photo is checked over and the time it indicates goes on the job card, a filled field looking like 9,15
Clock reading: 2,59
